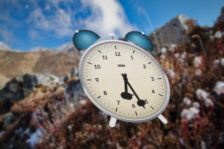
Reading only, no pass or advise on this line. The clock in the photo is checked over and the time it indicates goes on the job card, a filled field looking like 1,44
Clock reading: 6,27
